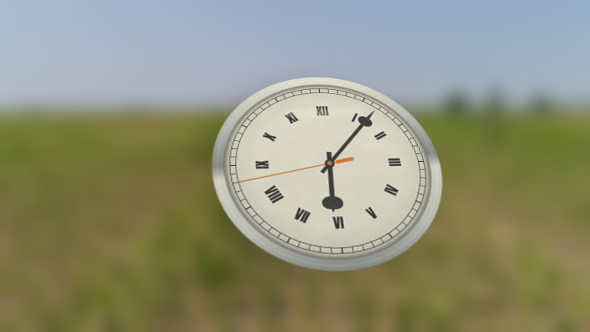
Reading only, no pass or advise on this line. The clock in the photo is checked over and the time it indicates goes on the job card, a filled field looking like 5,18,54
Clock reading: 6,06,43
